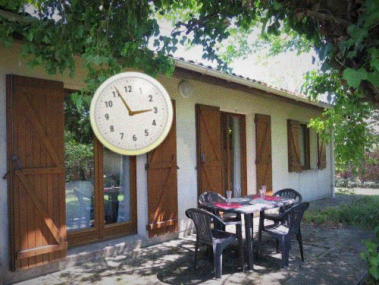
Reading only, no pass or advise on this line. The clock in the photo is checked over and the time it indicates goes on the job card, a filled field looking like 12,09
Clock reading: 2,56
